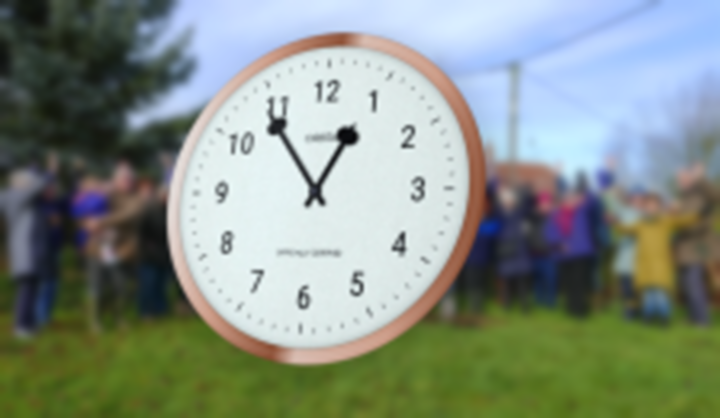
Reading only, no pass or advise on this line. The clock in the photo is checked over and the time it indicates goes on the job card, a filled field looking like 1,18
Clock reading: 12,54
